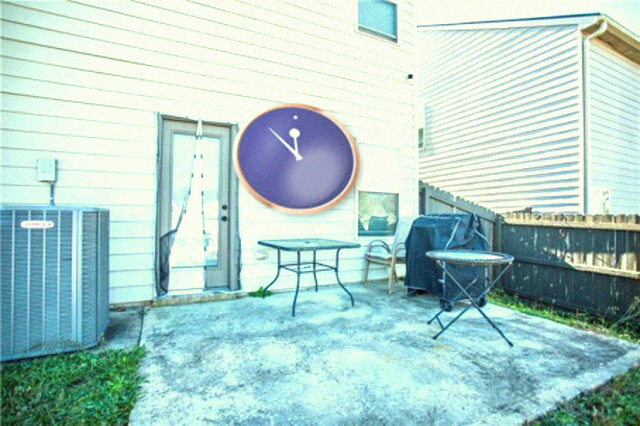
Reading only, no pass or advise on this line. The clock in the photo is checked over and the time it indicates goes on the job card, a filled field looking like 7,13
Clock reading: 11,53
